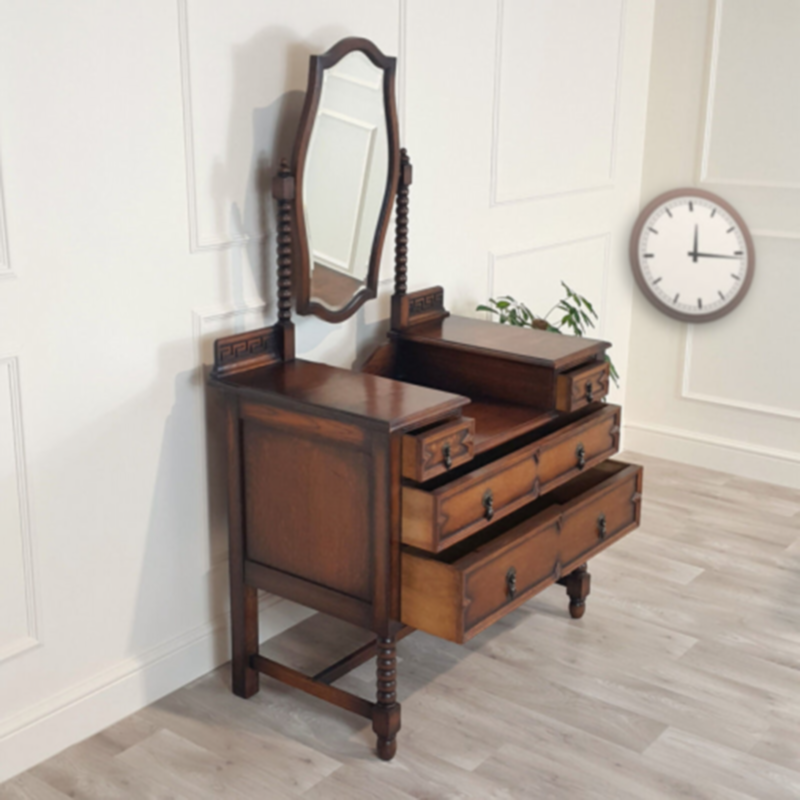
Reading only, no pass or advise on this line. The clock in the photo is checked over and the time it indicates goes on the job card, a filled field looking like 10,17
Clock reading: 12,16
